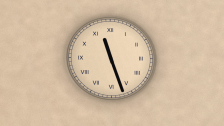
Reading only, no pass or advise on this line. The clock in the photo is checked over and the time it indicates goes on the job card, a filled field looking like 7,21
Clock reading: 11,27
